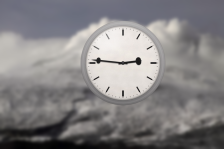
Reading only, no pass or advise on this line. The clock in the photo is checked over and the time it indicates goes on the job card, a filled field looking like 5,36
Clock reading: 2,46
